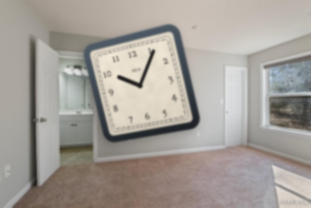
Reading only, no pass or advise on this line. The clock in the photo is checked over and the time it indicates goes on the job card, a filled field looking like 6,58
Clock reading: 10,06
